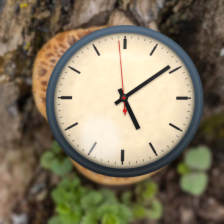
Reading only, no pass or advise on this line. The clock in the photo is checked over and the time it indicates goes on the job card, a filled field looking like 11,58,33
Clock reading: 5,08,59
